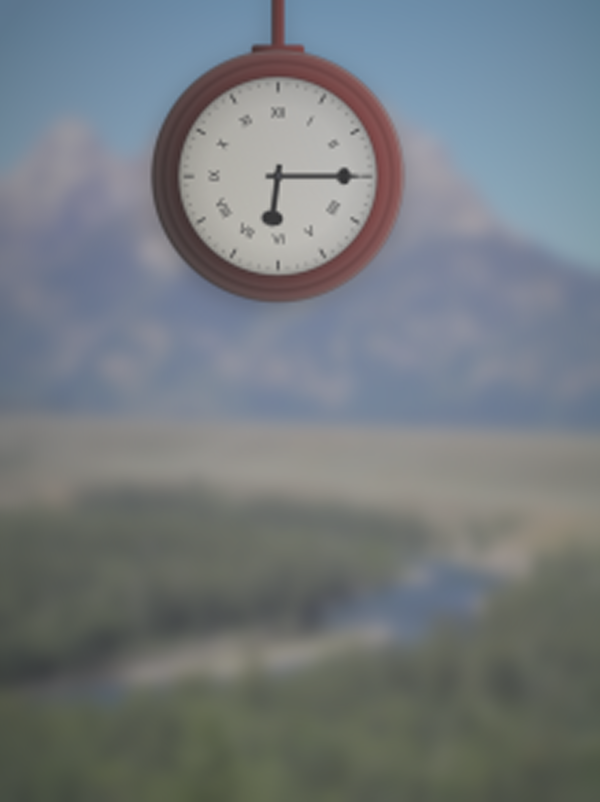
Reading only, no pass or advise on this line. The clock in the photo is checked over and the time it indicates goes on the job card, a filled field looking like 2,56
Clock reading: 6,15
